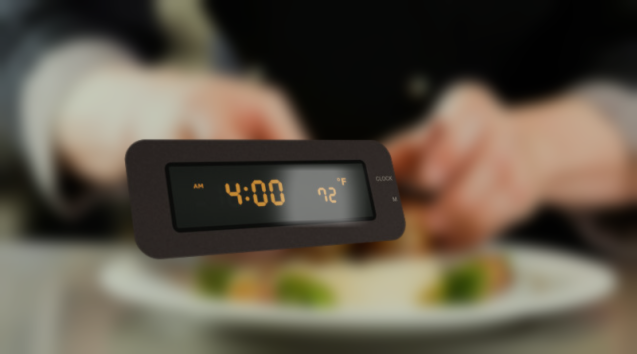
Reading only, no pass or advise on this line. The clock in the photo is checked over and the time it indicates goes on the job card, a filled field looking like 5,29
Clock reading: 4,00
